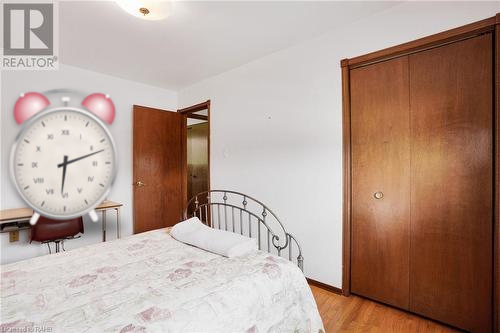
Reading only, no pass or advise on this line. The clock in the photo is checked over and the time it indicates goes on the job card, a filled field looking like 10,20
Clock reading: 6,12
